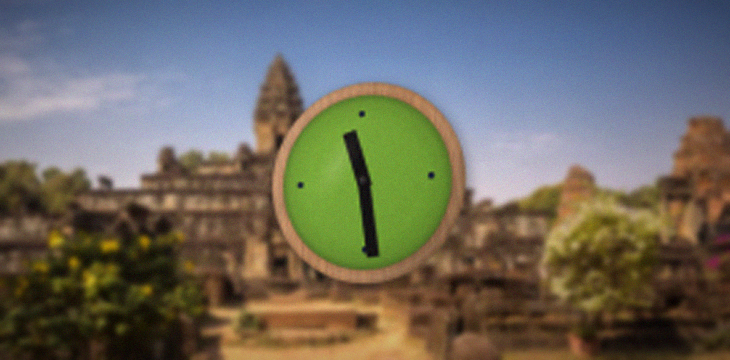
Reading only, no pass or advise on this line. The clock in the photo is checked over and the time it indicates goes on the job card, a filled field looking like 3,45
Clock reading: 11,29
